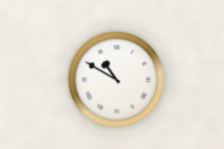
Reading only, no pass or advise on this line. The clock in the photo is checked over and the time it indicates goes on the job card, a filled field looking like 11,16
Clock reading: 10,50
